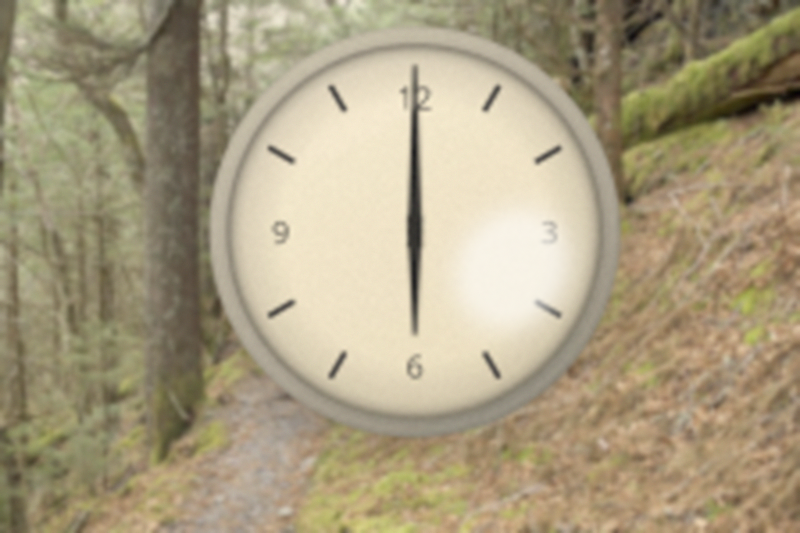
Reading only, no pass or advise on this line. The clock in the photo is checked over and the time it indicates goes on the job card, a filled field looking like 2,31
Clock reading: 6,00
